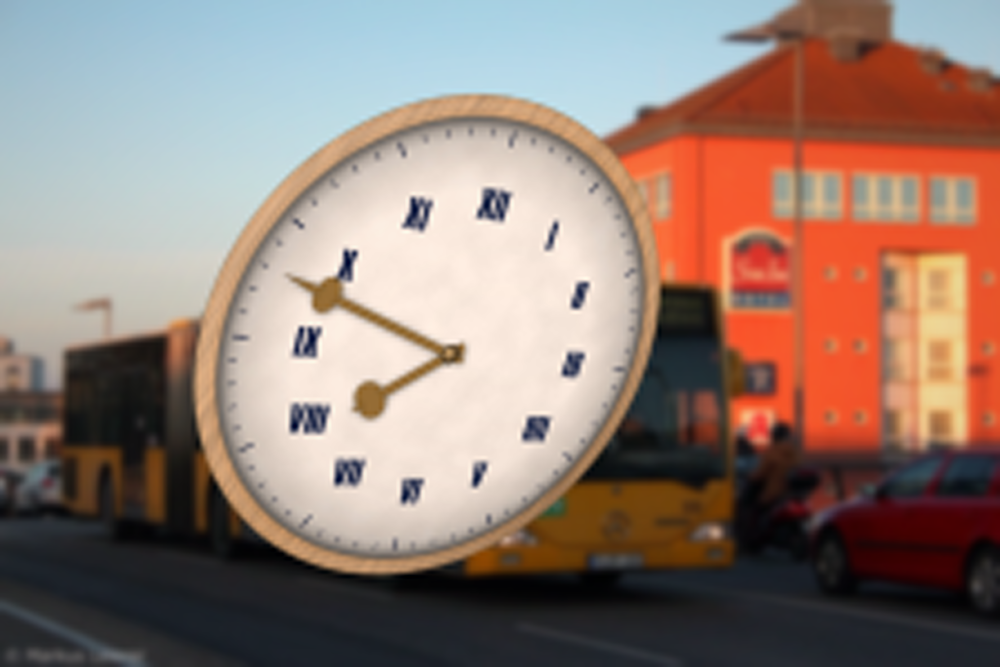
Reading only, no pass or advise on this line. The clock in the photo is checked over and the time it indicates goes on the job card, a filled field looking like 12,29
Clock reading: 7,48
